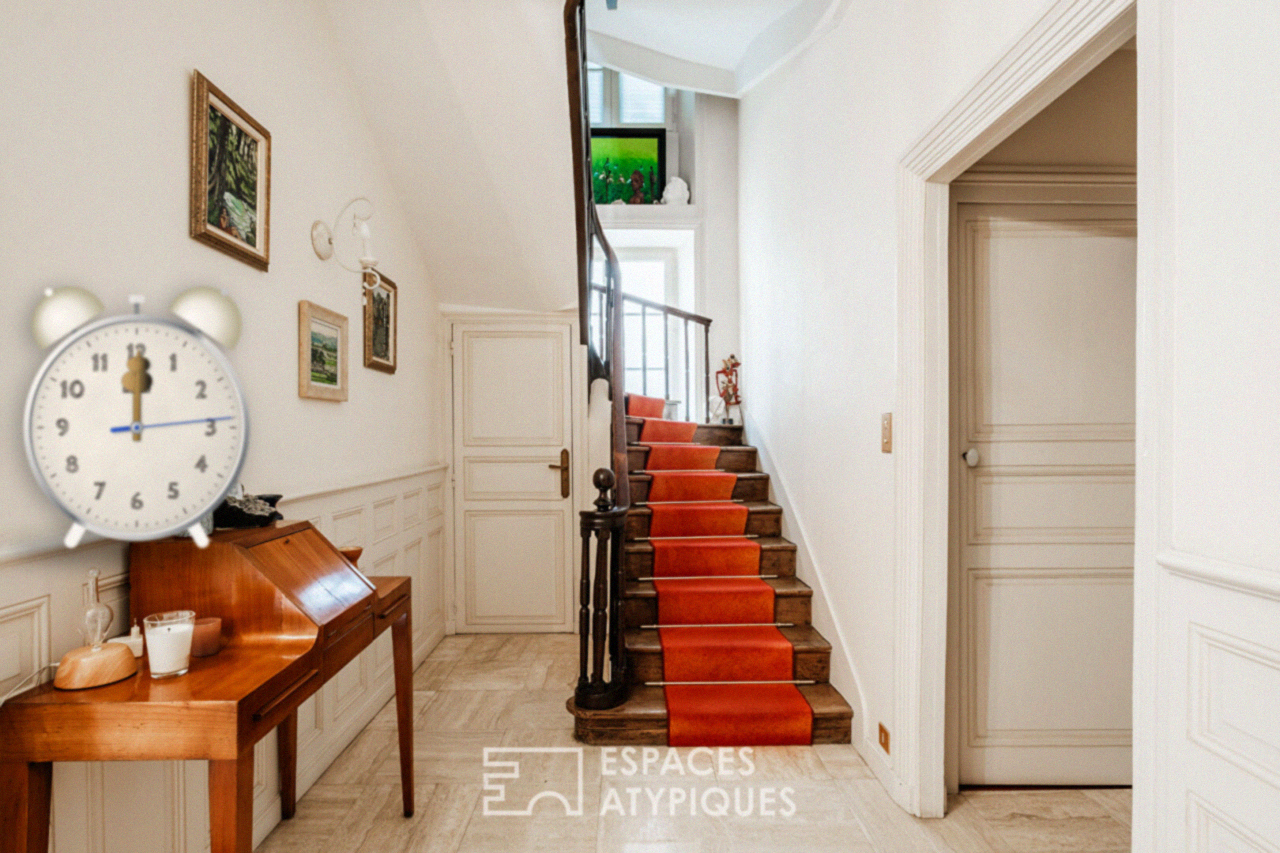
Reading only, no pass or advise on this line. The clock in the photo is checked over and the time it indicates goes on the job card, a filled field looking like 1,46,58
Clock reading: 12,00,14
